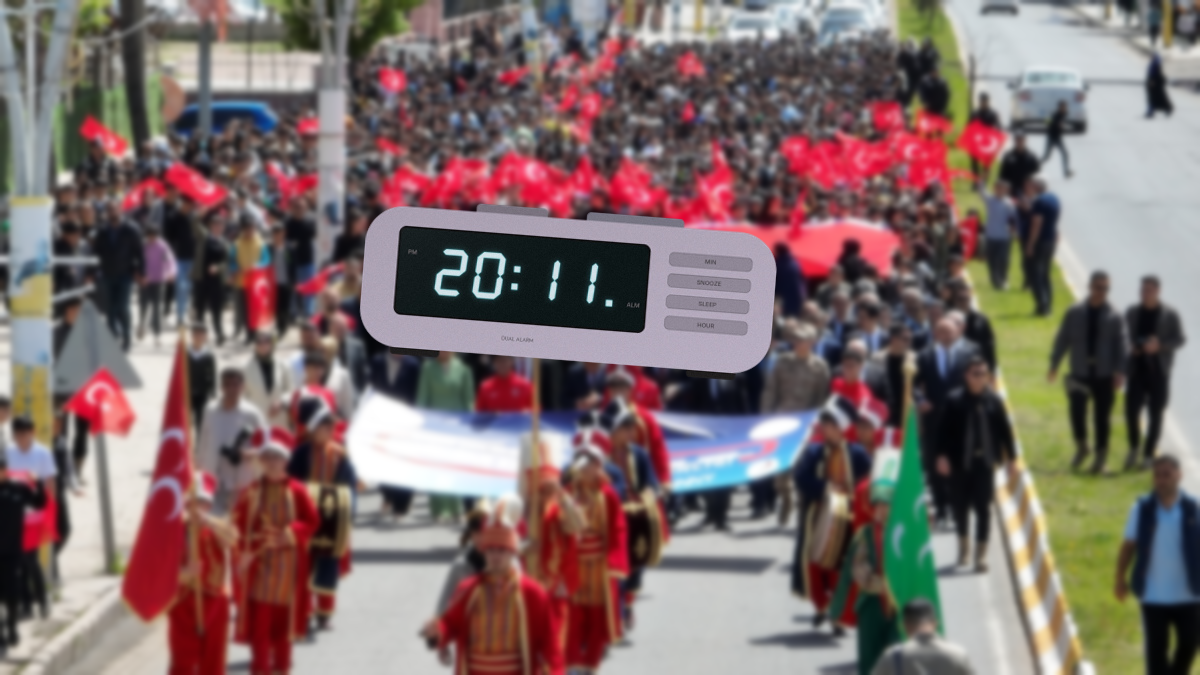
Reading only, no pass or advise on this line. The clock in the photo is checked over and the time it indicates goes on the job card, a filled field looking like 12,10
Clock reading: 20,11
